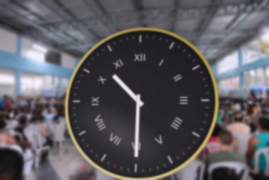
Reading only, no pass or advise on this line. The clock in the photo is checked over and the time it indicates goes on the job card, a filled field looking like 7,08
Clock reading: 10,30
